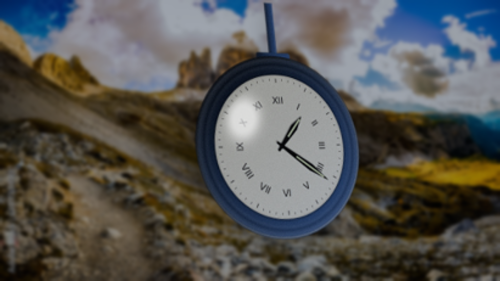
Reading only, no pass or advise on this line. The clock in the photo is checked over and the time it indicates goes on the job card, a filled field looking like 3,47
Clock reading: 1,21
